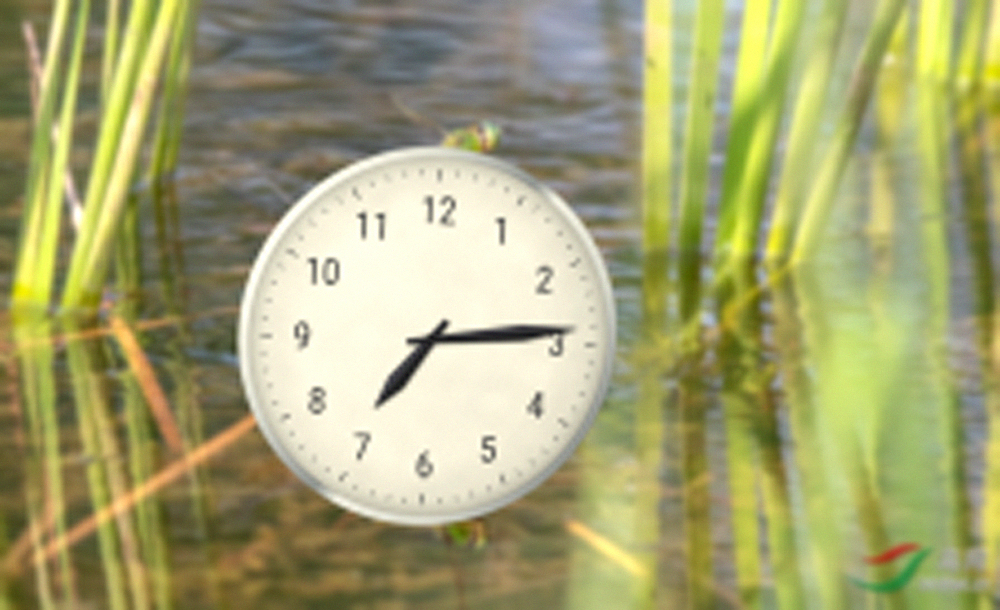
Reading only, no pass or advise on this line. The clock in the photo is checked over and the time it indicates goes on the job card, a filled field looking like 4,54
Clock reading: 7,14
